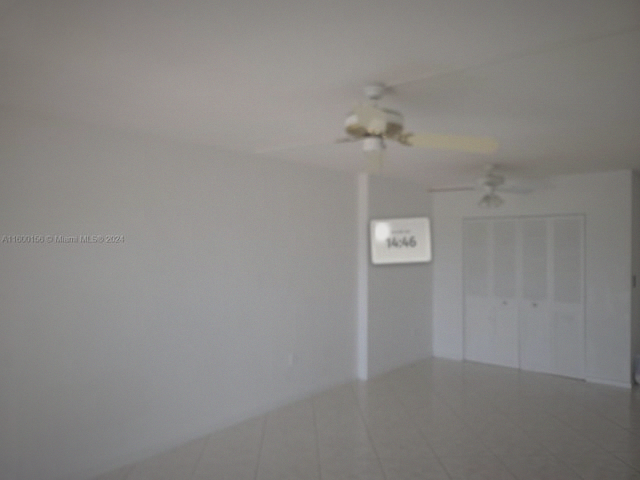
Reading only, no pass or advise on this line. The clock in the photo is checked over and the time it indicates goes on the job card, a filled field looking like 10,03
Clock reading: 14,46
